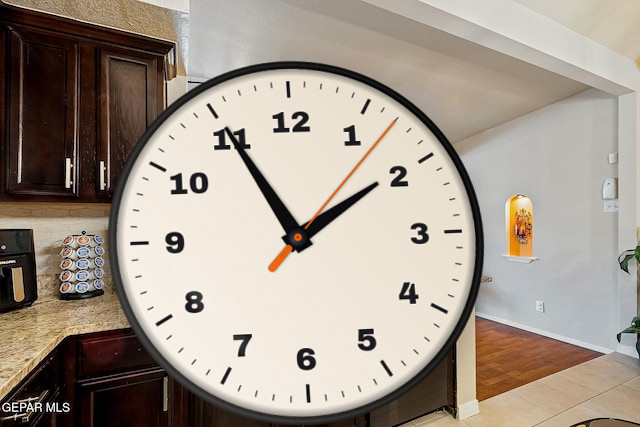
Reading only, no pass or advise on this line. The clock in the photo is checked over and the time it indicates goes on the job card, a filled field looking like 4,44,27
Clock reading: 1,55,07
